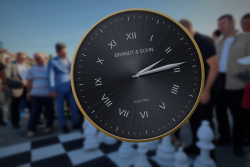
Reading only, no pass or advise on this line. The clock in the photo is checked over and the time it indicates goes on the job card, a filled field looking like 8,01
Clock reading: 2,14
